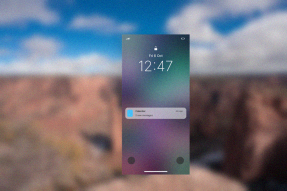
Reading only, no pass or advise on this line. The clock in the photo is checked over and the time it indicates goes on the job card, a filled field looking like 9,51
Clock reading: 12,47
